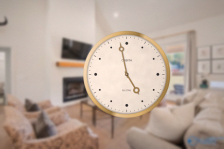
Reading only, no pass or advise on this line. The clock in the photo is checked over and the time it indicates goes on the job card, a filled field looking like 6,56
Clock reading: 4,58
